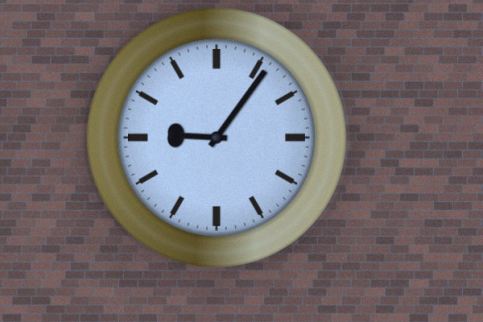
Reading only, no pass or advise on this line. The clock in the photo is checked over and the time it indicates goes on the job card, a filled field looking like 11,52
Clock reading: 9,06
